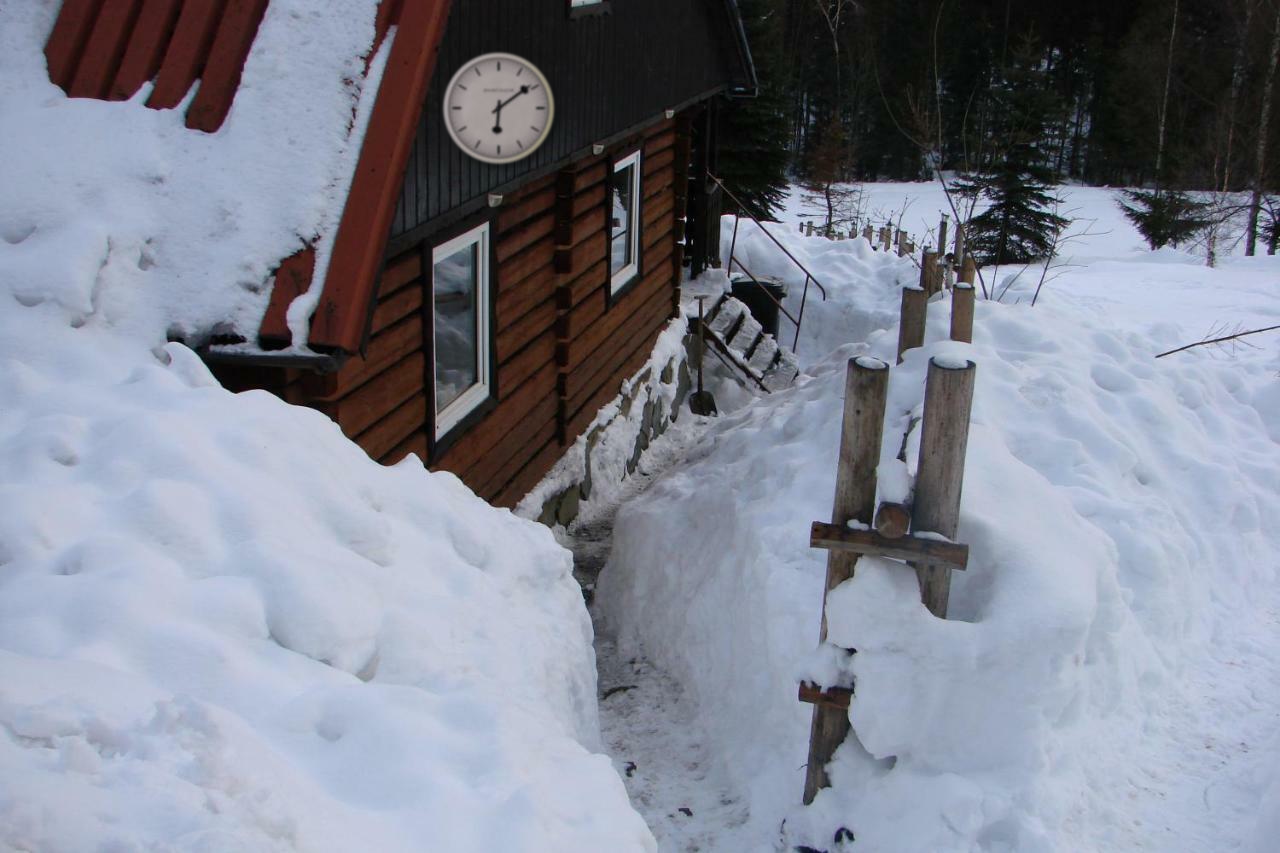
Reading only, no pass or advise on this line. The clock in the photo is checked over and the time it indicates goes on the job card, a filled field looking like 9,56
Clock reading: 6,09
